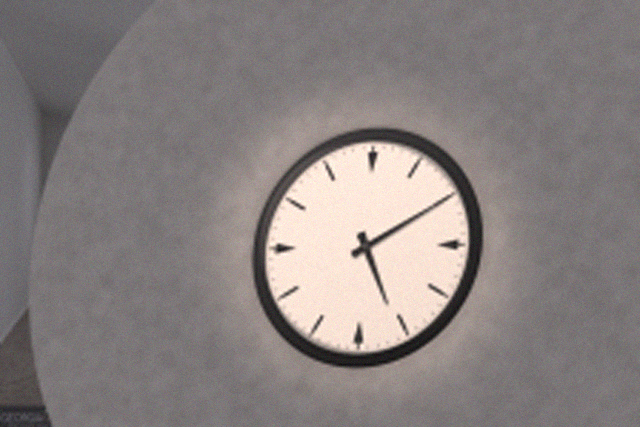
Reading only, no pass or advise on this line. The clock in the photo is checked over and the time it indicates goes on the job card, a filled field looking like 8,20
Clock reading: 5,10
